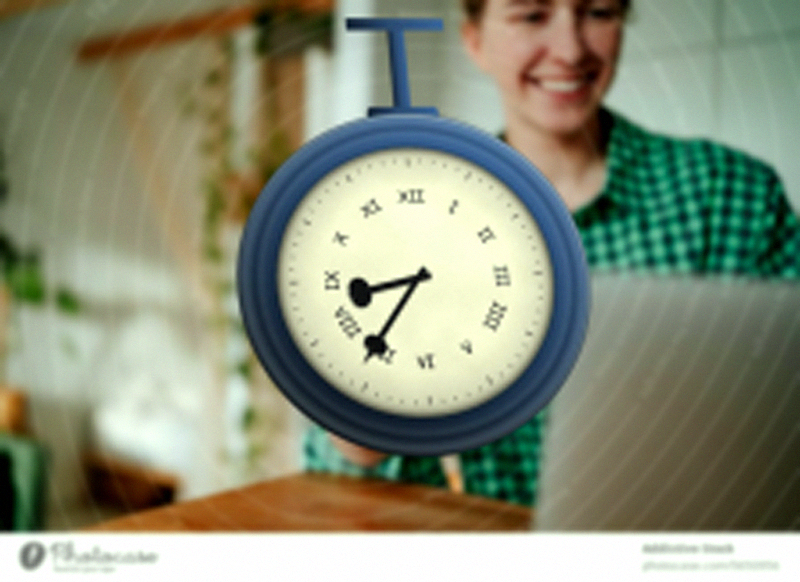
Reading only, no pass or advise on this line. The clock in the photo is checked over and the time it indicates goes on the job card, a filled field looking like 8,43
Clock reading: 8,36
